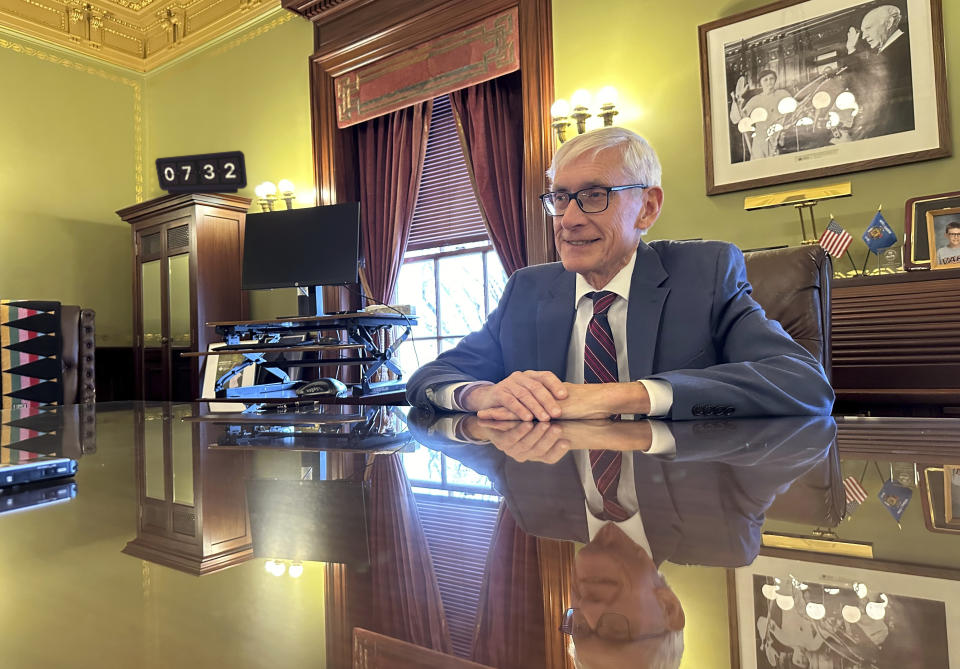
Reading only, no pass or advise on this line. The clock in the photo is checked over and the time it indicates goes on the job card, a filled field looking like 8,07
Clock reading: 7,32
